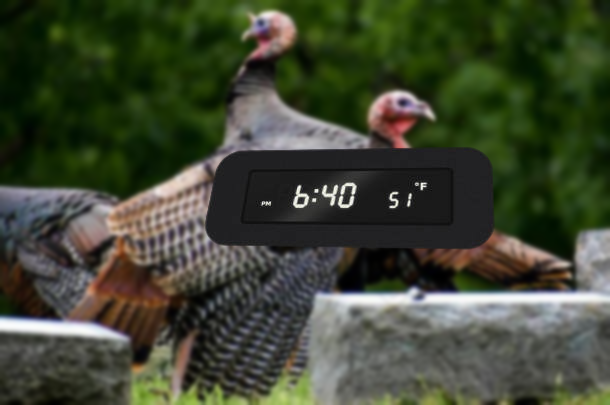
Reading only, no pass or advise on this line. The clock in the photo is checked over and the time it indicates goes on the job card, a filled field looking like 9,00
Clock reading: 6,40
